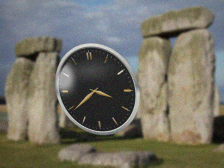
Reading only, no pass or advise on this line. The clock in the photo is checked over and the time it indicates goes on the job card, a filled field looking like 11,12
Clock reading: 3,39
